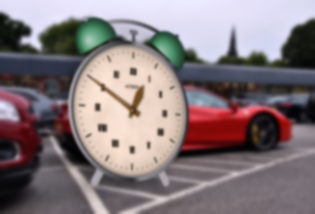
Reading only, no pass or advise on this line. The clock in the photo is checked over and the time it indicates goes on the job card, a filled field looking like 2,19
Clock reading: 12,50
